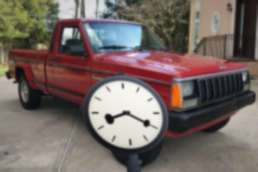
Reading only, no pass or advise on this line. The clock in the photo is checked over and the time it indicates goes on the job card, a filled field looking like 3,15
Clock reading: 8,20
